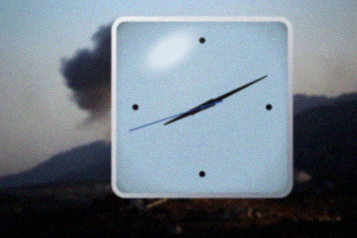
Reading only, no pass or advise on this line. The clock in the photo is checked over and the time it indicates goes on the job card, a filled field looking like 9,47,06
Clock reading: 8,10,42
